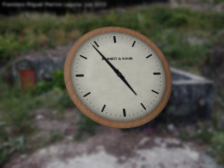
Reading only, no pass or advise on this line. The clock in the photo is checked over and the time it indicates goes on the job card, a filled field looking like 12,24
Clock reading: 4,54
